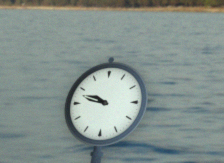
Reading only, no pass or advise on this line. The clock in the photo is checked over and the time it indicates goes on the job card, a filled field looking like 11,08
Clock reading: 9,48
